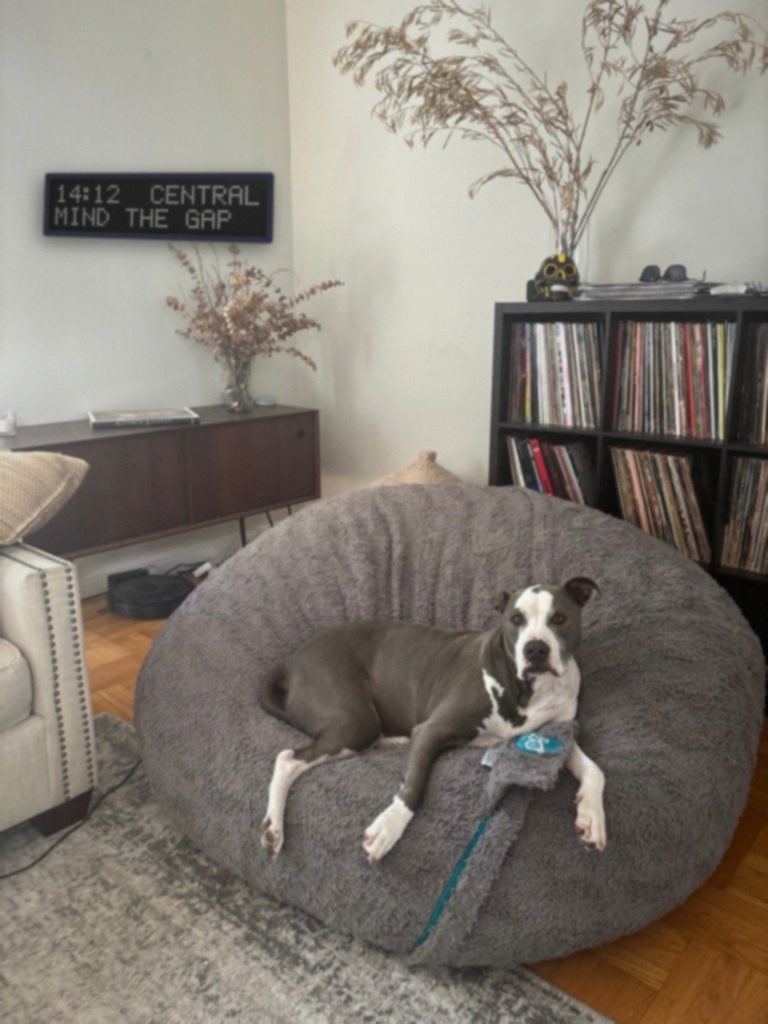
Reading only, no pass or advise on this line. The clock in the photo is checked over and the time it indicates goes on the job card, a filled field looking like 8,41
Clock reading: 14,12
